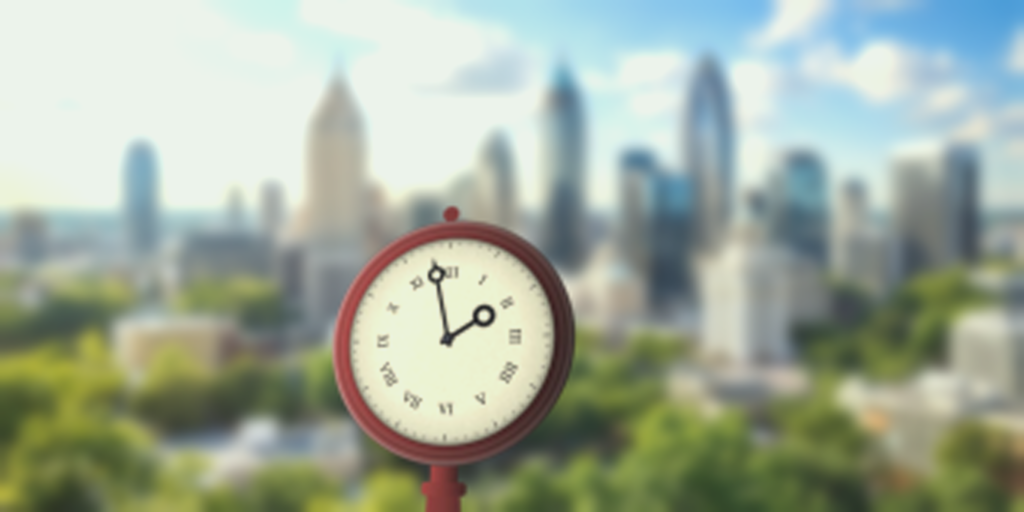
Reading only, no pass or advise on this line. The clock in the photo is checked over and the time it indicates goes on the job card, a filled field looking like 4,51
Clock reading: 1,58
